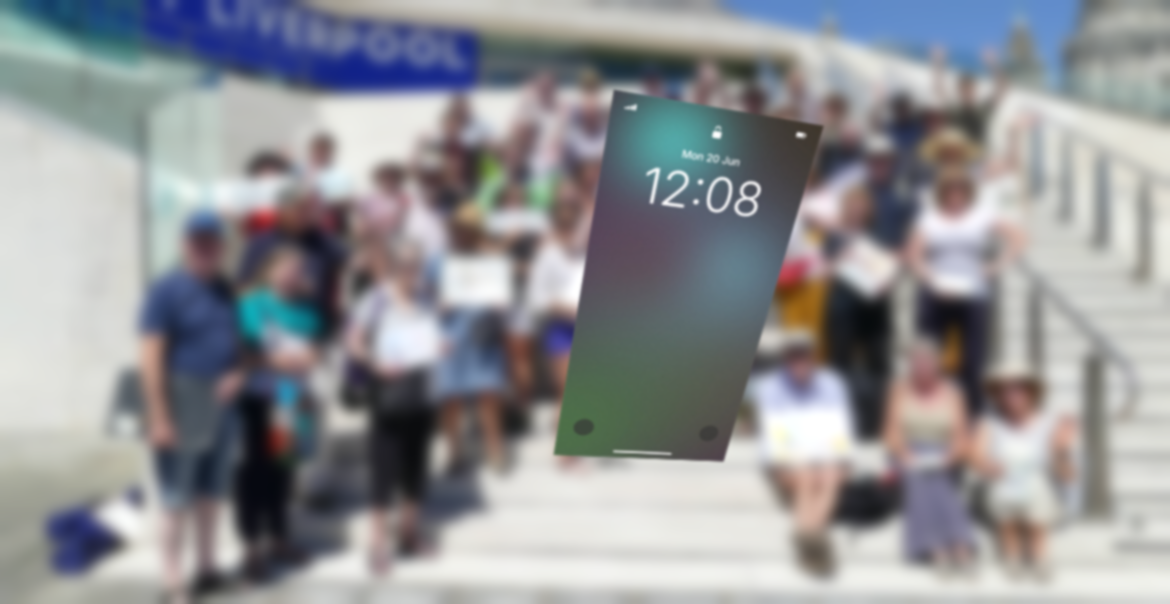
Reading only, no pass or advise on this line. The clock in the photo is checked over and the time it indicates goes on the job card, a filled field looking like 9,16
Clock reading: 12,08
